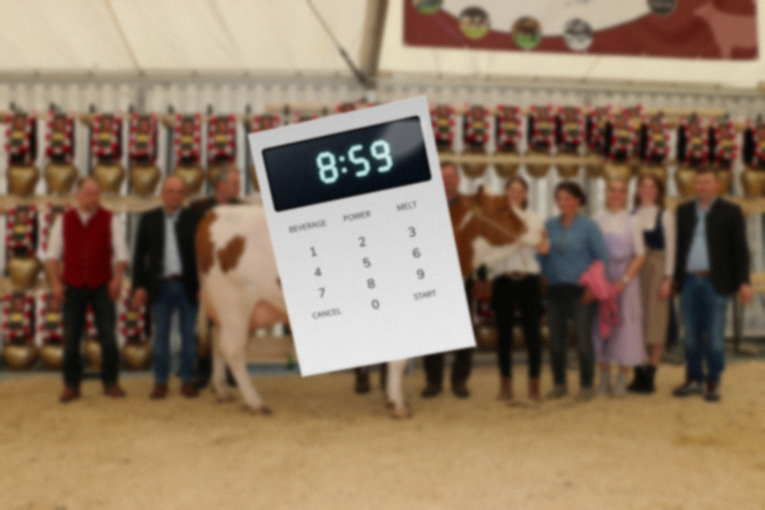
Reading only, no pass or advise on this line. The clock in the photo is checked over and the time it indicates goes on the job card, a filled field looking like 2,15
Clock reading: 8,59
